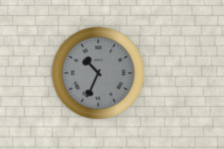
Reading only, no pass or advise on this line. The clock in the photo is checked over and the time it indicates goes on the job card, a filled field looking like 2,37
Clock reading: 10,34
